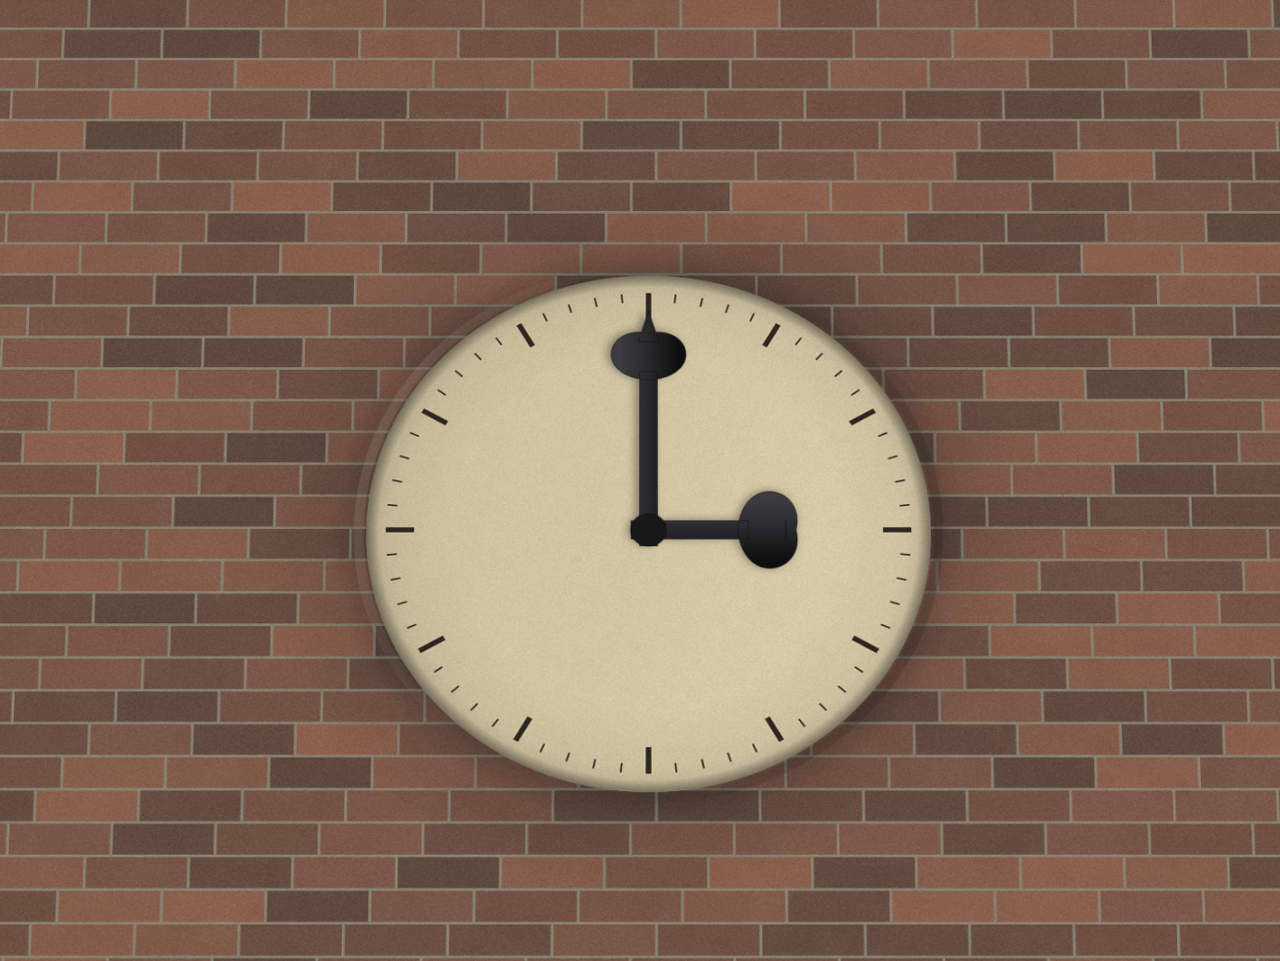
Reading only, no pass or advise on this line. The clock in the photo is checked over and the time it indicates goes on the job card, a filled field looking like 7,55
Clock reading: 3,00
